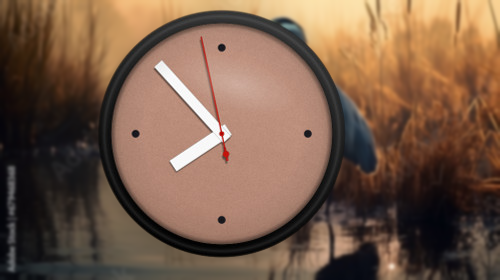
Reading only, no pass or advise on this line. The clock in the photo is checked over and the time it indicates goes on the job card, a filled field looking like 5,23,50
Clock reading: 7,52,58
